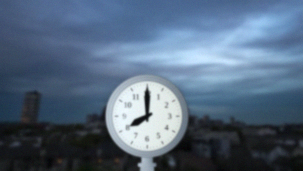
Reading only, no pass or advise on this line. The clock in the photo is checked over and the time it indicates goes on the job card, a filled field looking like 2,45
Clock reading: 8,00
